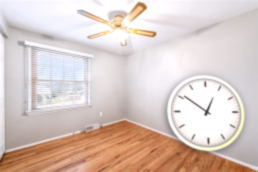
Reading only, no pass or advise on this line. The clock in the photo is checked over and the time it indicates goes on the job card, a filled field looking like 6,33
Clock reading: 12,51
